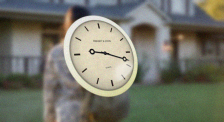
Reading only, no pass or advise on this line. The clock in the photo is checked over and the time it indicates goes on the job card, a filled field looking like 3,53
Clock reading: 9,18
